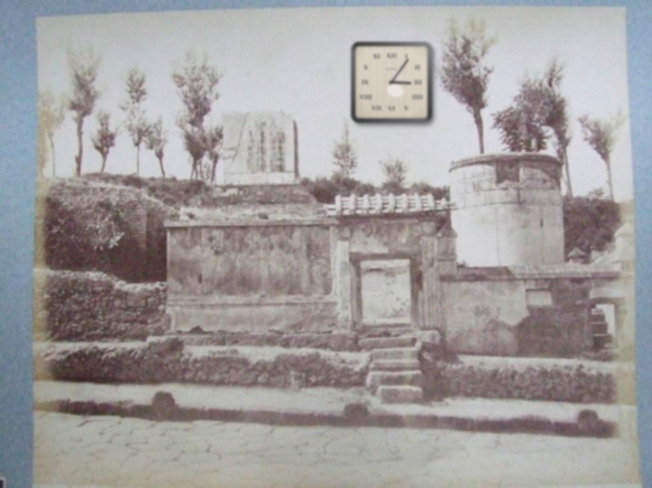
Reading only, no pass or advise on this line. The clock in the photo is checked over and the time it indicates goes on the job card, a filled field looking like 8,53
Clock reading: 3,06
